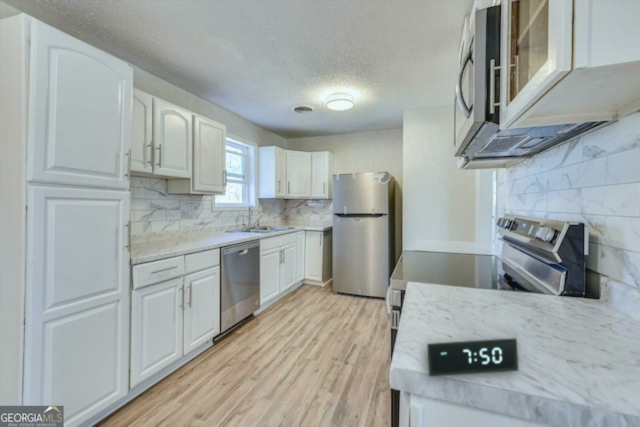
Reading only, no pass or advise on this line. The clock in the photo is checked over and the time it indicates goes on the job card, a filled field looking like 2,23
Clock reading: 7,50
